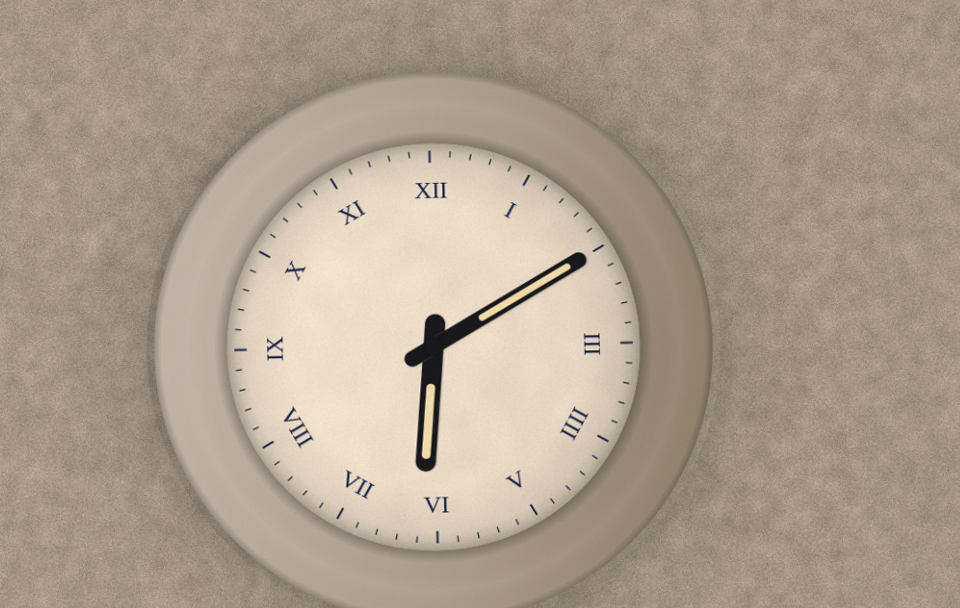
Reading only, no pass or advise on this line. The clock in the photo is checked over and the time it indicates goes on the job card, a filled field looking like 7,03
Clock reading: 6,10
